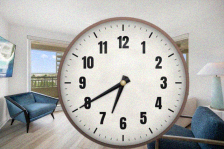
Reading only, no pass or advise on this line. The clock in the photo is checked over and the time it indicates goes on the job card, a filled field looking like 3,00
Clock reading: 6,40
